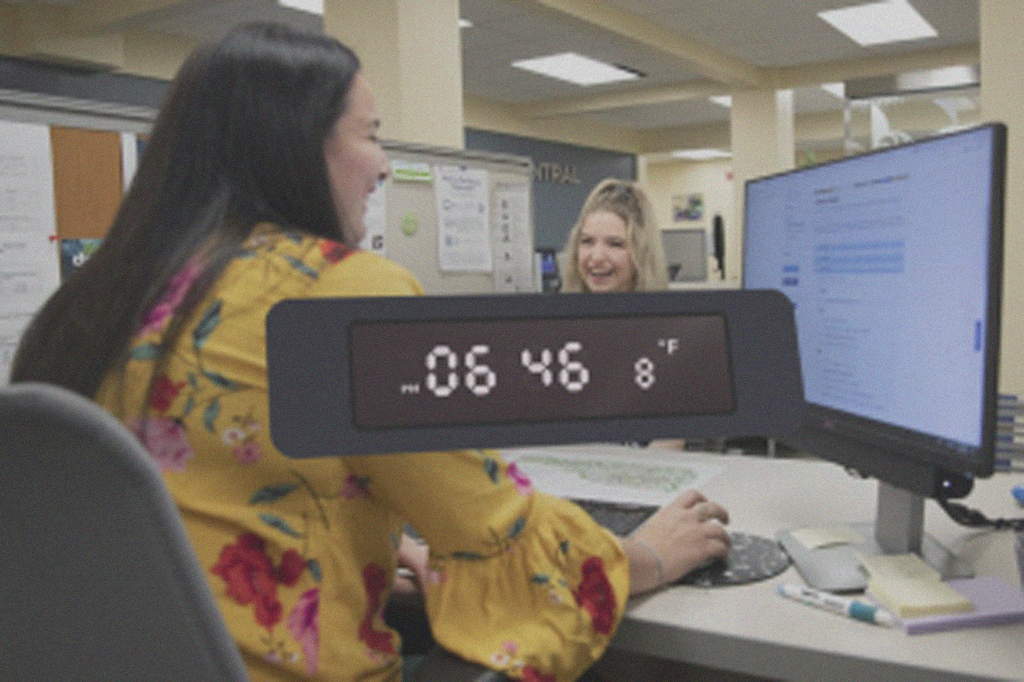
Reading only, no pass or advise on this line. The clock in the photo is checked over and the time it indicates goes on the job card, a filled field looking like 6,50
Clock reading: 6,46
